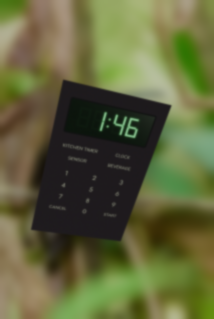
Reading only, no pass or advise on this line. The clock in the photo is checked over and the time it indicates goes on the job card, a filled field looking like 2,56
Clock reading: 1,46
